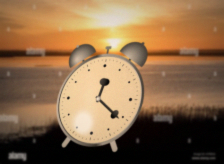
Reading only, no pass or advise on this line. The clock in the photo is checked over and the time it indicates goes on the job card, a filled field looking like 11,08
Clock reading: 12,21
